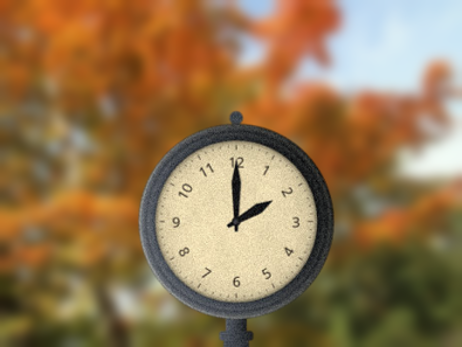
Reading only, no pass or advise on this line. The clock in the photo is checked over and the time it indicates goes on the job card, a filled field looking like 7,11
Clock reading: 2,00
